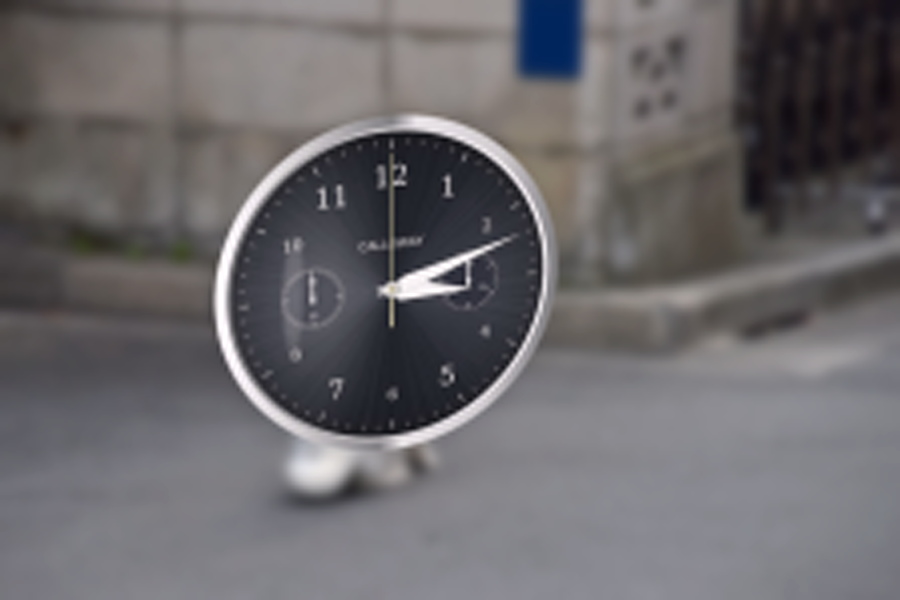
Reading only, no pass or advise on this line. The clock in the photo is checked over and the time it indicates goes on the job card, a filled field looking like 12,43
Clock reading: 3,12
